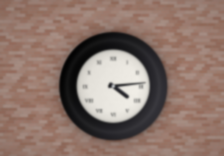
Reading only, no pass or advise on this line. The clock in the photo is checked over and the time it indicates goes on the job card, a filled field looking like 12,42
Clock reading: 4,14
